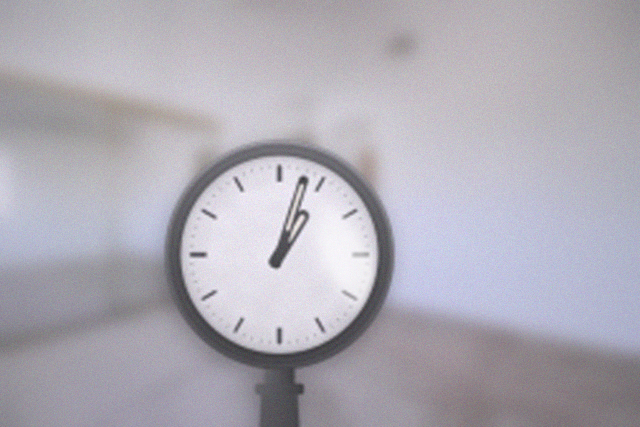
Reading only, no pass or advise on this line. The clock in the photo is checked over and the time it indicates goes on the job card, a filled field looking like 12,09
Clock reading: 1,03
